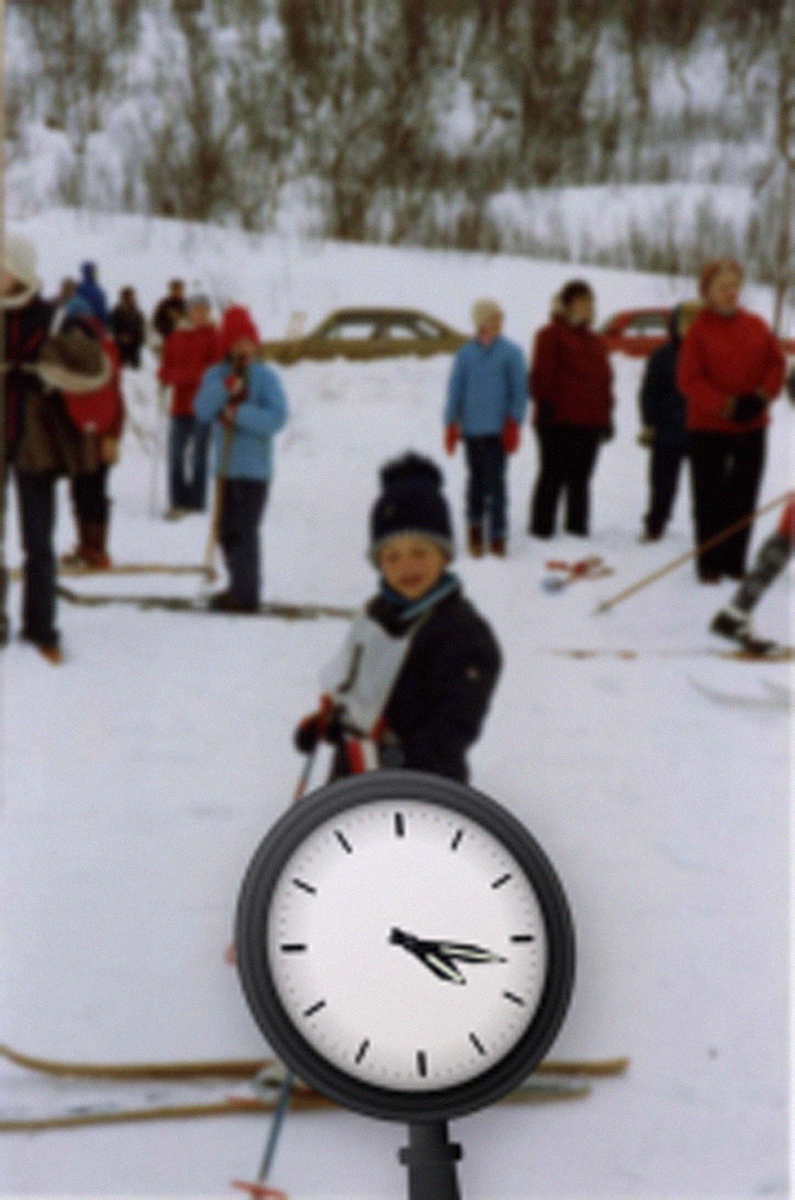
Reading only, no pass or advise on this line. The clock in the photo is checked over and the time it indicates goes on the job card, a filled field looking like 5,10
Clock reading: 4,17
